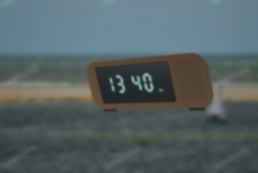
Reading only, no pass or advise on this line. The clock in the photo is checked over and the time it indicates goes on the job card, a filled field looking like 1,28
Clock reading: 13,40
